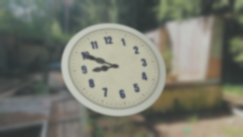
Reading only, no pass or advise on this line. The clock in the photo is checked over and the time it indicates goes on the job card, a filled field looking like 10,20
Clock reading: 8,50
